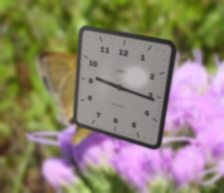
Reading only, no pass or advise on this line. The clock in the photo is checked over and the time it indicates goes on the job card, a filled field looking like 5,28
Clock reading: 9,16
